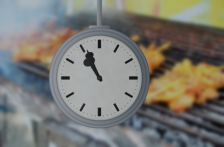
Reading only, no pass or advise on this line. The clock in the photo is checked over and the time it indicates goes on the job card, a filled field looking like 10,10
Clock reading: 10,56
